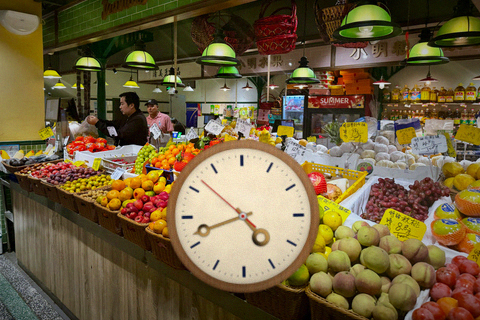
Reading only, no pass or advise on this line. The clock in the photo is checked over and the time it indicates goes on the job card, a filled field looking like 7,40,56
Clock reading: 4,41,52
